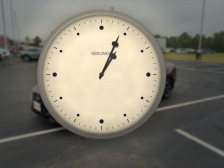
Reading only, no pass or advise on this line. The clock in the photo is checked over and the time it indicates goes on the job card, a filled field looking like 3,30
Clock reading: 1,04
